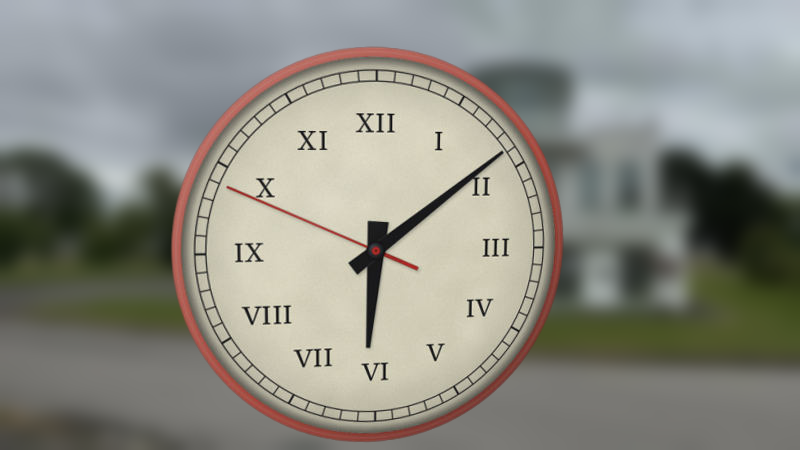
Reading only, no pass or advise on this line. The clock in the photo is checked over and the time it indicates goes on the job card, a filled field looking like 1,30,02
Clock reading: 6,08,49
